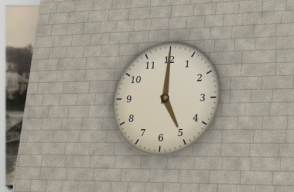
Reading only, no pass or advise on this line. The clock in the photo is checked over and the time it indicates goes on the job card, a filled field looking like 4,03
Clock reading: 5,00
